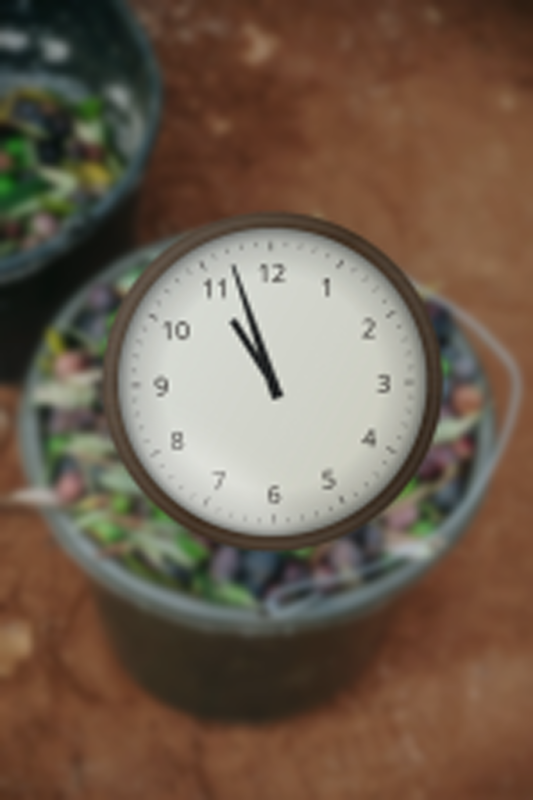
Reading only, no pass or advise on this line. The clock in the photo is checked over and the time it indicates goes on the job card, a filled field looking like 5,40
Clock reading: 10,57
